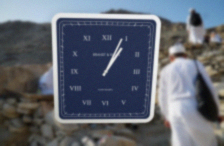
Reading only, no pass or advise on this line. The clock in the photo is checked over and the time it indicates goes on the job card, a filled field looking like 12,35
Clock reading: 1,04
